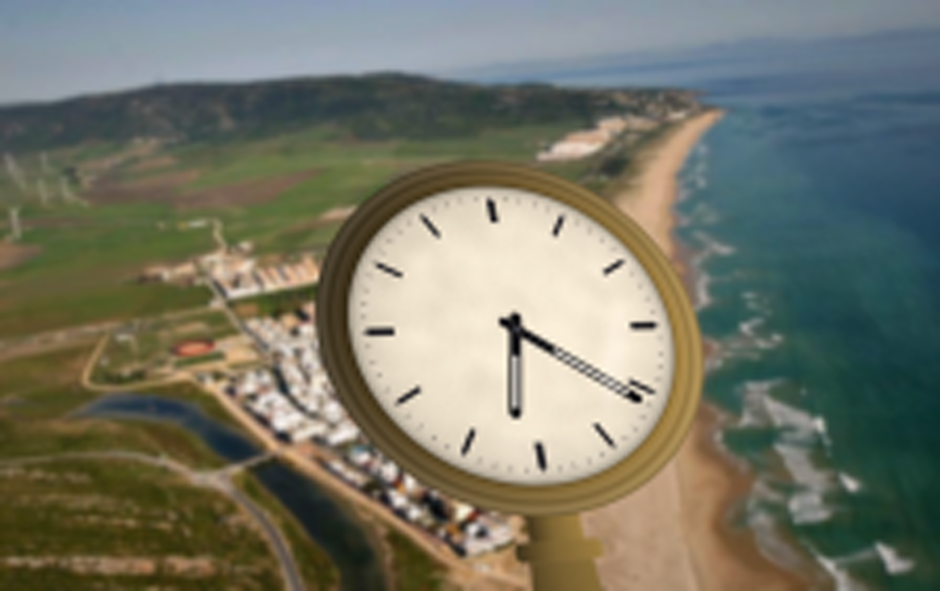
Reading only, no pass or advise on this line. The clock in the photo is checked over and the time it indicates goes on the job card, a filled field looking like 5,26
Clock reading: 6,21
